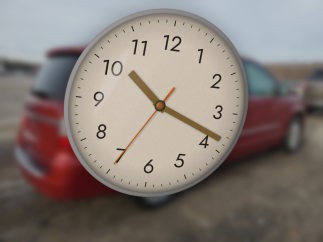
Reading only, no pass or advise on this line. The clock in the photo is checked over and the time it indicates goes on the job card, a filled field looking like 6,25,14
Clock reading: 10,18,35
